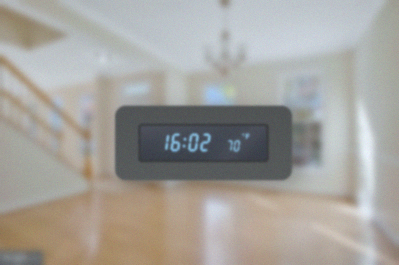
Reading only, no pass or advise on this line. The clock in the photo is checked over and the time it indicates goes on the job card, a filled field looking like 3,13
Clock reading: 16,02
